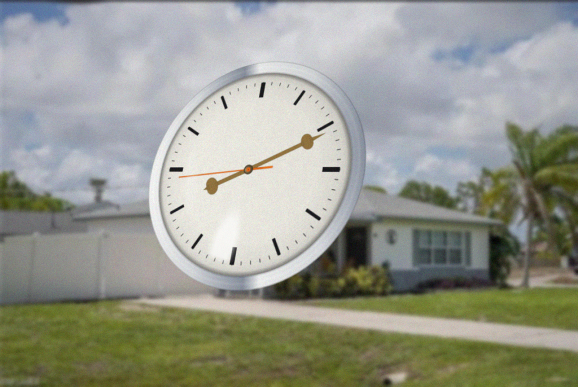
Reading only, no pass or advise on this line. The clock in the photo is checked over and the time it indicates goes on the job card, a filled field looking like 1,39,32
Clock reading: 8,10,44
